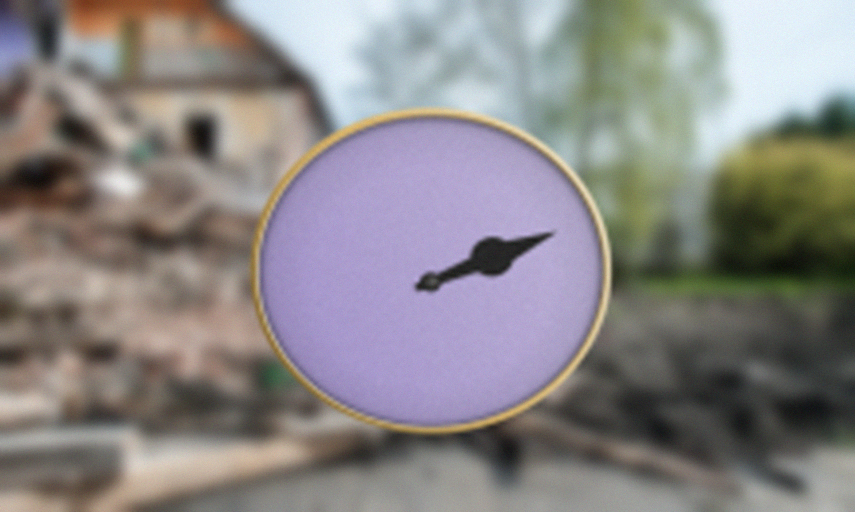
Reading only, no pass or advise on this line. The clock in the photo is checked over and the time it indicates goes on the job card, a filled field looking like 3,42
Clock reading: 2,11
